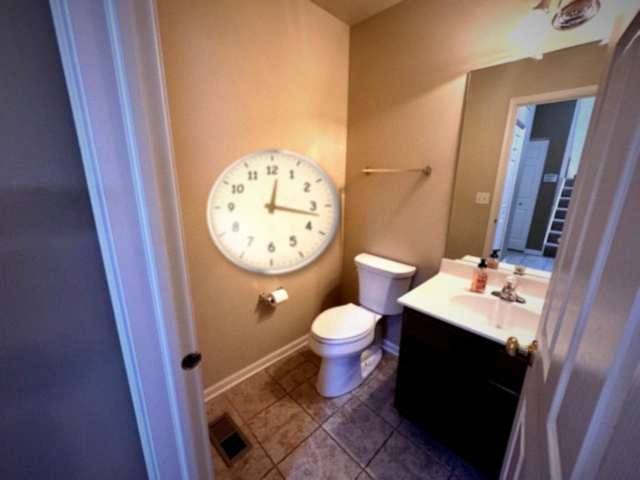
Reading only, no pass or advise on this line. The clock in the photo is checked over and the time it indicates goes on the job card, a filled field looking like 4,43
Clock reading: 12,17
